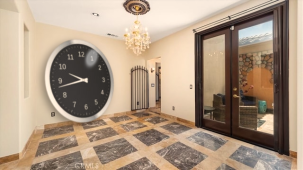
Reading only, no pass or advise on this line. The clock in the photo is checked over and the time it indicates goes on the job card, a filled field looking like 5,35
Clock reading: 9,43
